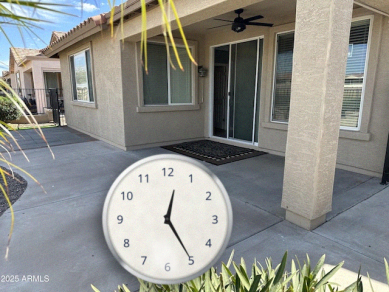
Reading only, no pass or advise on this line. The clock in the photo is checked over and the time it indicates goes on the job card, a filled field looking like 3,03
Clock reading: 12,25
